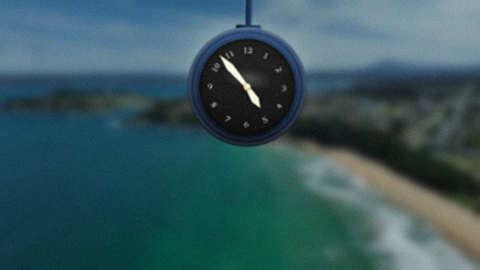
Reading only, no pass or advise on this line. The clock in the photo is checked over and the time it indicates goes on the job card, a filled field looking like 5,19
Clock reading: 4,53
